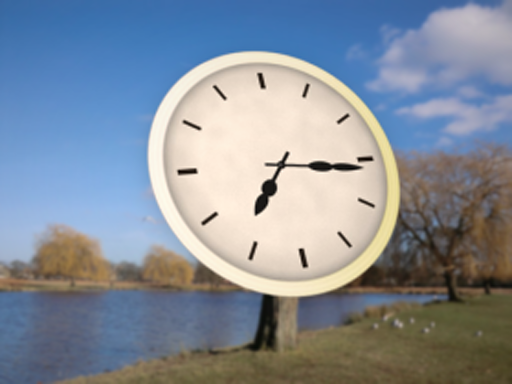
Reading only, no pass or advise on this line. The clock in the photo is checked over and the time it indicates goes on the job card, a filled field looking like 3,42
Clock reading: 7,16
